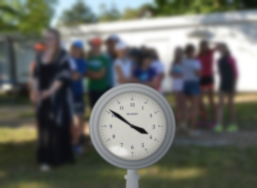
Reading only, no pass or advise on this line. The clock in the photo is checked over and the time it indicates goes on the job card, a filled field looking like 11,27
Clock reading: 3,51
